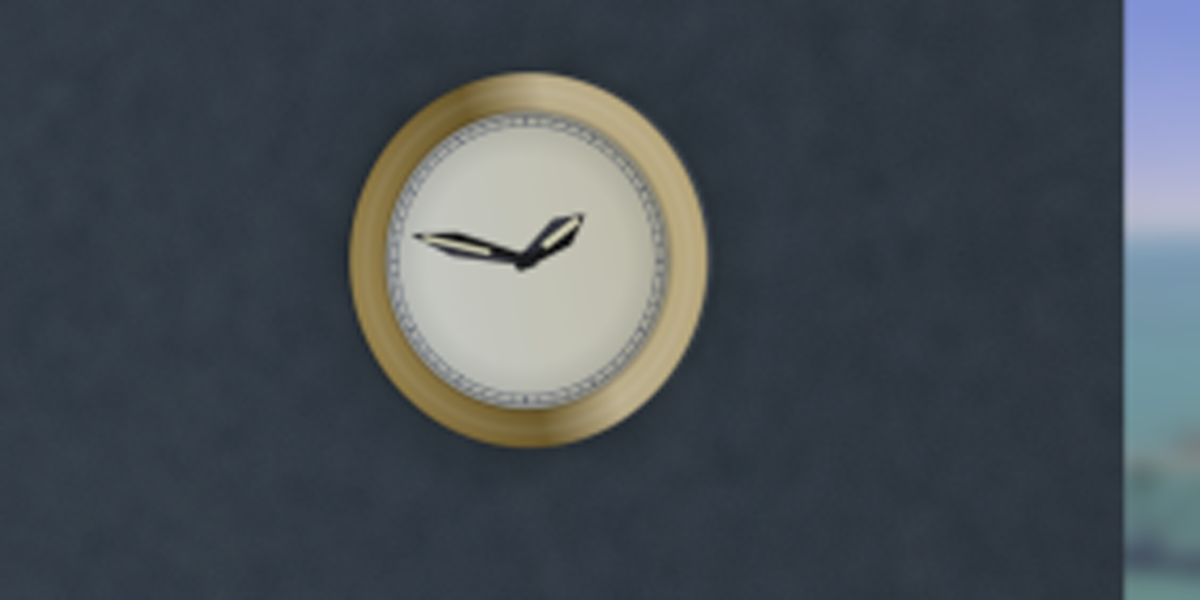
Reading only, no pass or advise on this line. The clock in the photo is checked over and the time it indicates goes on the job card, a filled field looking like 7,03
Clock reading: 1,47
